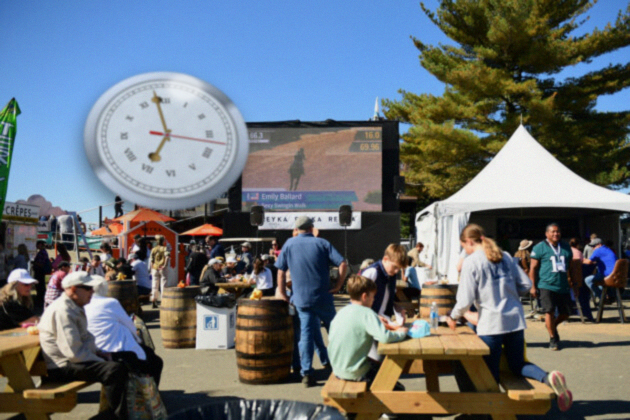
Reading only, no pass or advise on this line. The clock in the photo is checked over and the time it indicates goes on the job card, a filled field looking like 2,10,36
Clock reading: 6,58,17
